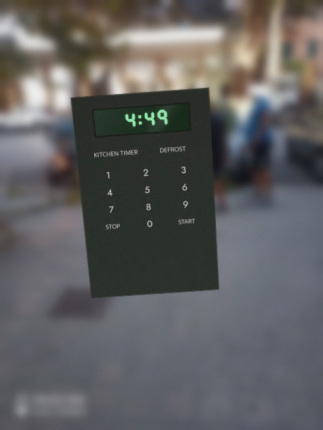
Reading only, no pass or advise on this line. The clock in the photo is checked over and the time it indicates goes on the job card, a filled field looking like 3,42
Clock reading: 4,49
